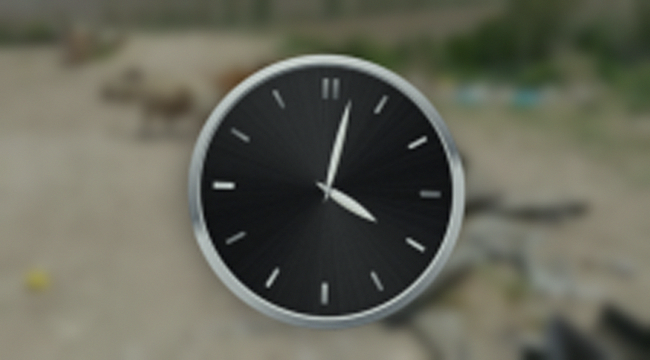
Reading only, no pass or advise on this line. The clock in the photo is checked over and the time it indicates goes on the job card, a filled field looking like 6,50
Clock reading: 4,02
